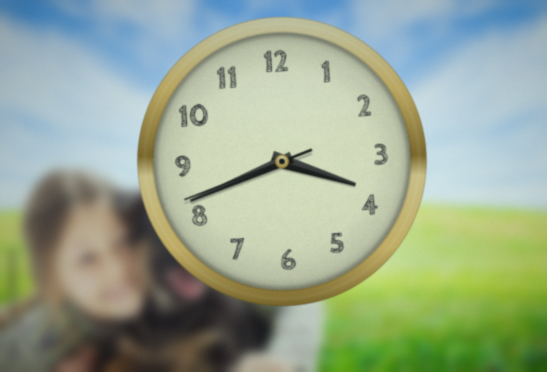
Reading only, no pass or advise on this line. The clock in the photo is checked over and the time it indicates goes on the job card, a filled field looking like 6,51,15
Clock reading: 3,41,42
